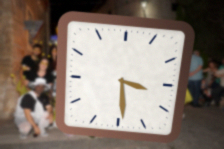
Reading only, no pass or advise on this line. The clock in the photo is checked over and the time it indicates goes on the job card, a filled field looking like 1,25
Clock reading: 3,29
